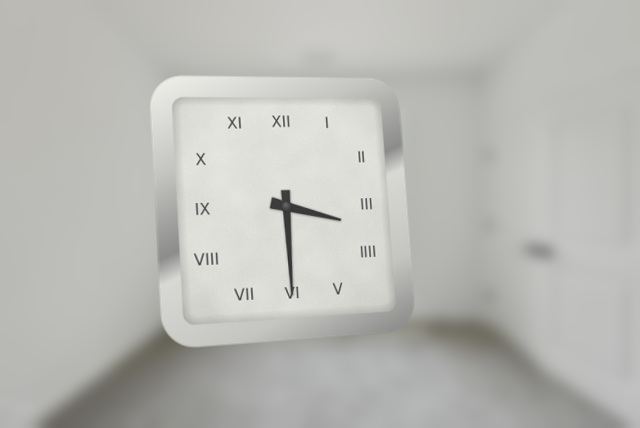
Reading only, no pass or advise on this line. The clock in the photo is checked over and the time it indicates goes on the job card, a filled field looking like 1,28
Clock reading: 3,30
